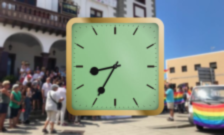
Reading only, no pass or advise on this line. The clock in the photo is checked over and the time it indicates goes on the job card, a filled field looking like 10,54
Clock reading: 8,35
